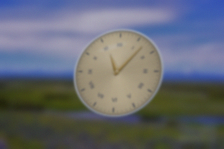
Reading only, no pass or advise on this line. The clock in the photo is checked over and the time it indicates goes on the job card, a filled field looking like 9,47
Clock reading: 11,07
